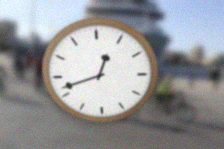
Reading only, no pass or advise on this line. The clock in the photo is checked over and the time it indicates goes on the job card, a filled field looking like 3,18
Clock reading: 12,42
